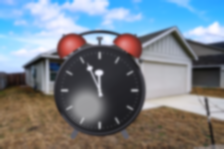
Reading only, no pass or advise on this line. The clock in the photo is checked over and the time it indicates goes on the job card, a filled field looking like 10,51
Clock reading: 11,56
